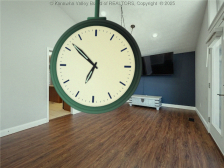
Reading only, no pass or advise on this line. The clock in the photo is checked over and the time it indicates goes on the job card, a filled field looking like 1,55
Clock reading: 6,52
